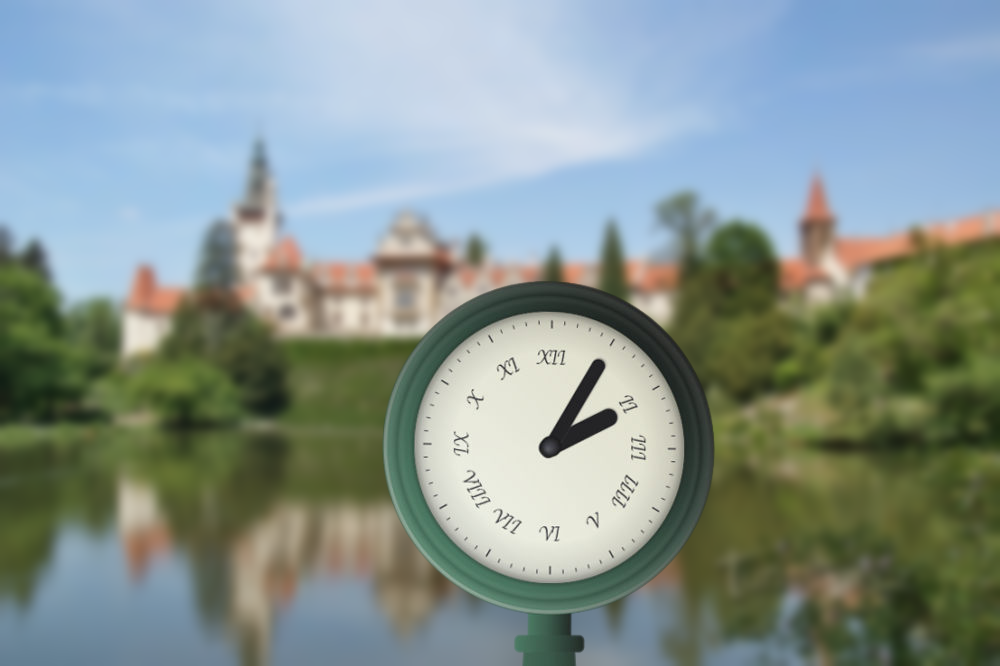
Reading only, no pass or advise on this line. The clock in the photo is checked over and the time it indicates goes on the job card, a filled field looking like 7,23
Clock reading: 2,05
